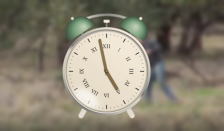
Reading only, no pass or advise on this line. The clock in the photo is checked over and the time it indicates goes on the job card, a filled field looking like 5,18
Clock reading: 4,58
